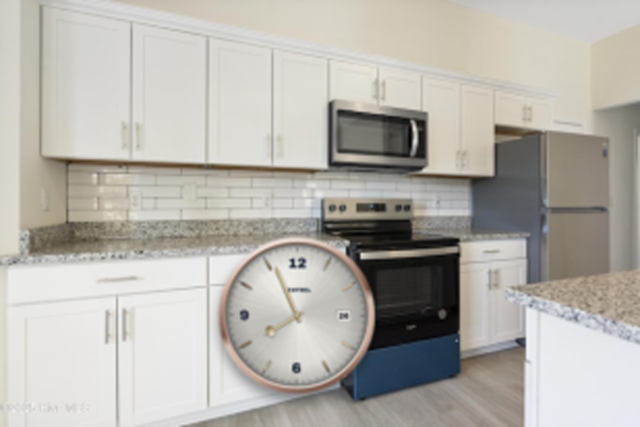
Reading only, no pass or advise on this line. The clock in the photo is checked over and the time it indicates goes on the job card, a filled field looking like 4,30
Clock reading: 7,56
